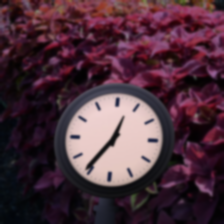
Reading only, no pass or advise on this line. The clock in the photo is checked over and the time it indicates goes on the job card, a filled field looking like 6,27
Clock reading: 12,36
